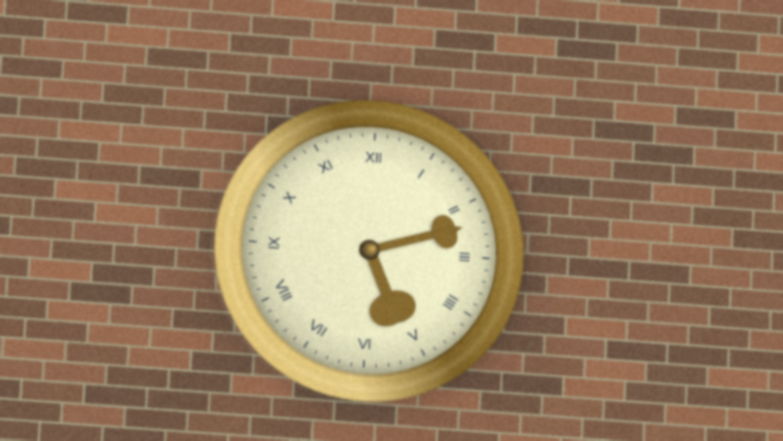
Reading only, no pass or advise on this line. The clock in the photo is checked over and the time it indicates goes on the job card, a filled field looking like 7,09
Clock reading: 5,12
